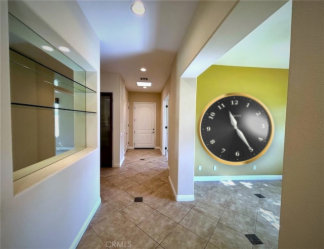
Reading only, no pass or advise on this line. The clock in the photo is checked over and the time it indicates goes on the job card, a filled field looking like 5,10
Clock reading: 11,25
